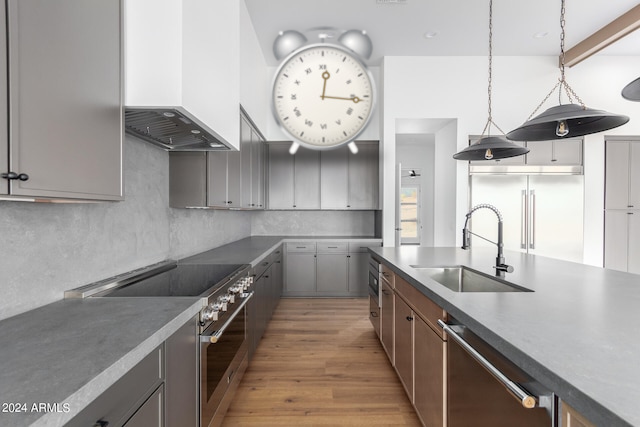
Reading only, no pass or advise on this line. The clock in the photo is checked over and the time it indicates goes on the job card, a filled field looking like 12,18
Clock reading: 12,16
